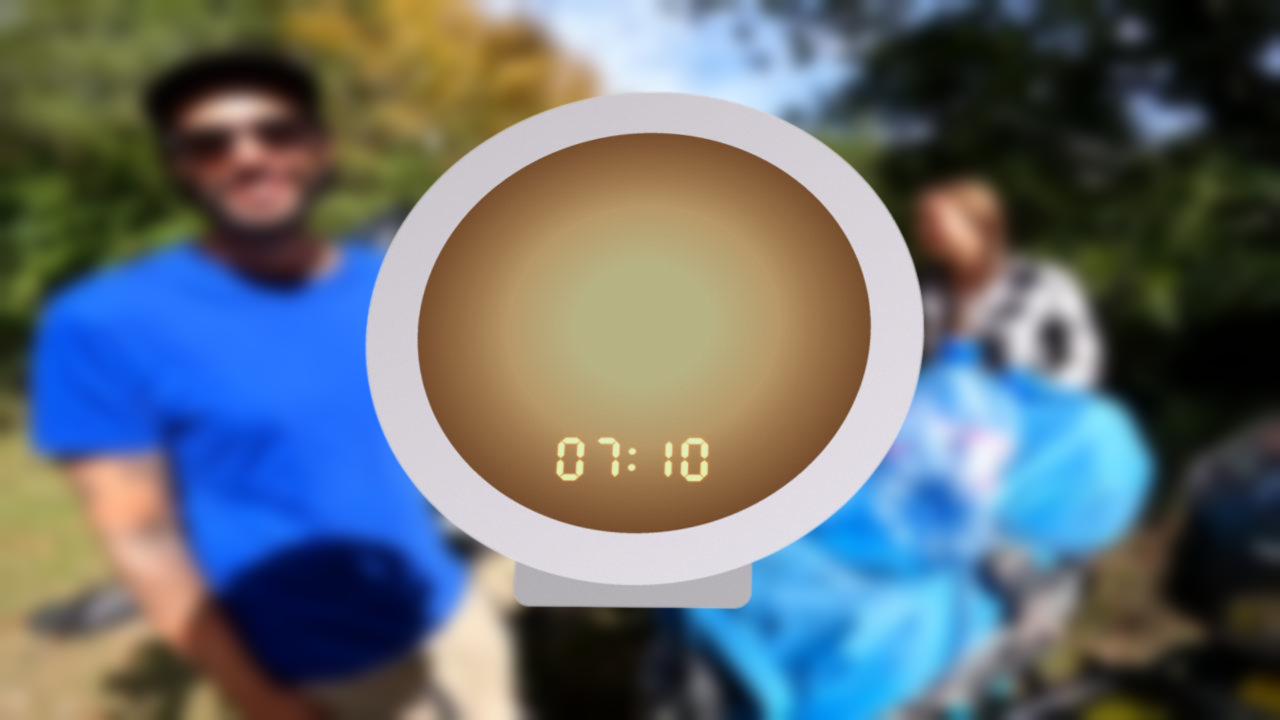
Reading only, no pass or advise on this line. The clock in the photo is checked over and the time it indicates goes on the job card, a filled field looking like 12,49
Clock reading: 7,10
